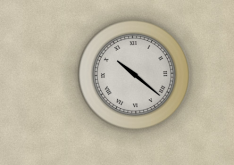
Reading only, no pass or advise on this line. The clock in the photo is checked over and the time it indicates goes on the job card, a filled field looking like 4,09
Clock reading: 10,22
